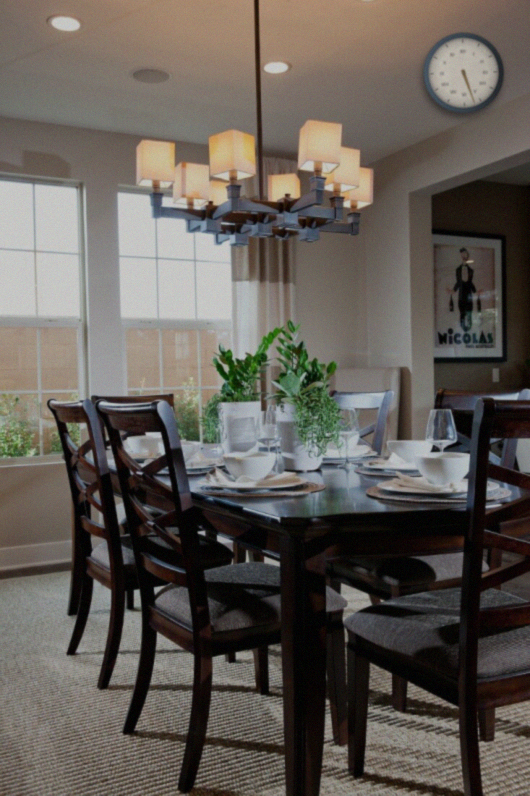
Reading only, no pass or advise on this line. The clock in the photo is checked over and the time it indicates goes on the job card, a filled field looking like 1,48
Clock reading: 5,27
